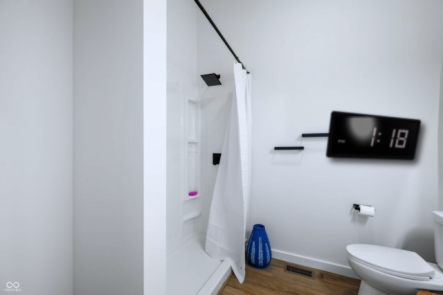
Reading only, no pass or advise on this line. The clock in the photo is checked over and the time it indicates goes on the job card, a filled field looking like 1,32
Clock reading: 1,18
